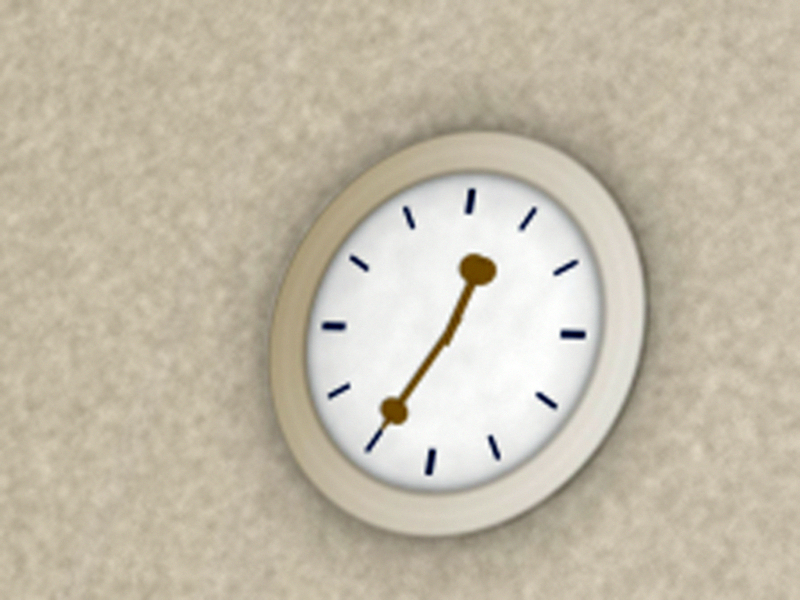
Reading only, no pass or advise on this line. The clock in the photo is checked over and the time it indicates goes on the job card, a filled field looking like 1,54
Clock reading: 12,35
